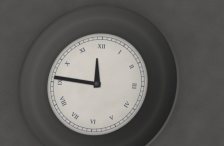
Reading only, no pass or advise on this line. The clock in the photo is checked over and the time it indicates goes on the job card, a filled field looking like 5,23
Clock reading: 11,46
